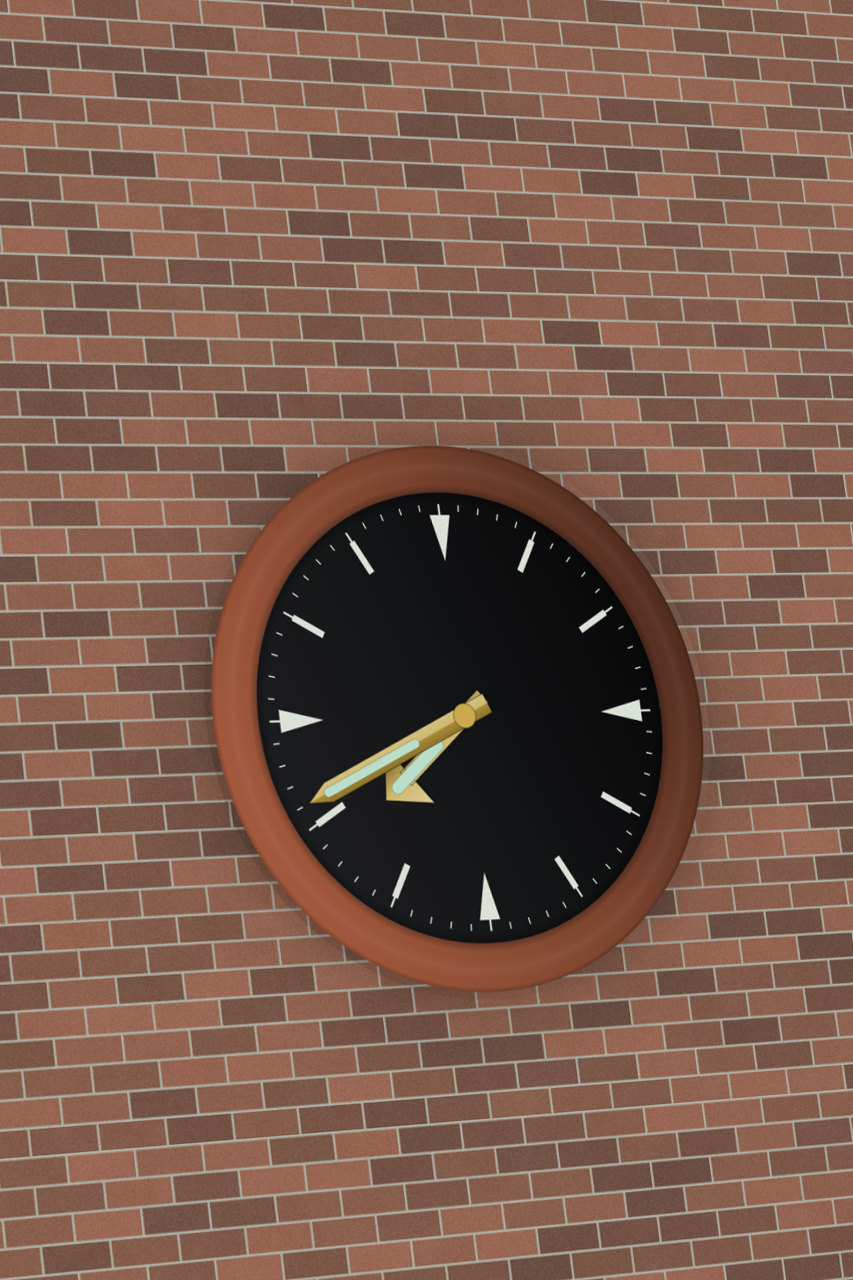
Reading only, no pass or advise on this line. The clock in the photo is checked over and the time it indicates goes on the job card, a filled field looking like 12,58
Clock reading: 7,41
